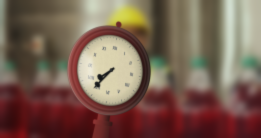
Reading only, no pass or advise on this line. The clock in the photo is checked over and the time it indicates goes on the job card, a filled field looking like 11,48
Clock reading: 7,36
